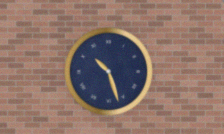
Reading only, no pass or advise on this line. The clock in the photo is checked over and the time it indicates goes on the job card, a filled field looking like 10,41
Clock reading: 10,27
